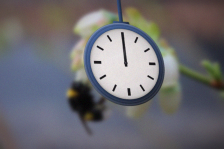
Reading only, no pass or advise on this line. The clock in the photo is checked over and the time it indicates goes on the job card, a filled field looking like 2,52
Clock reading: 12,00
